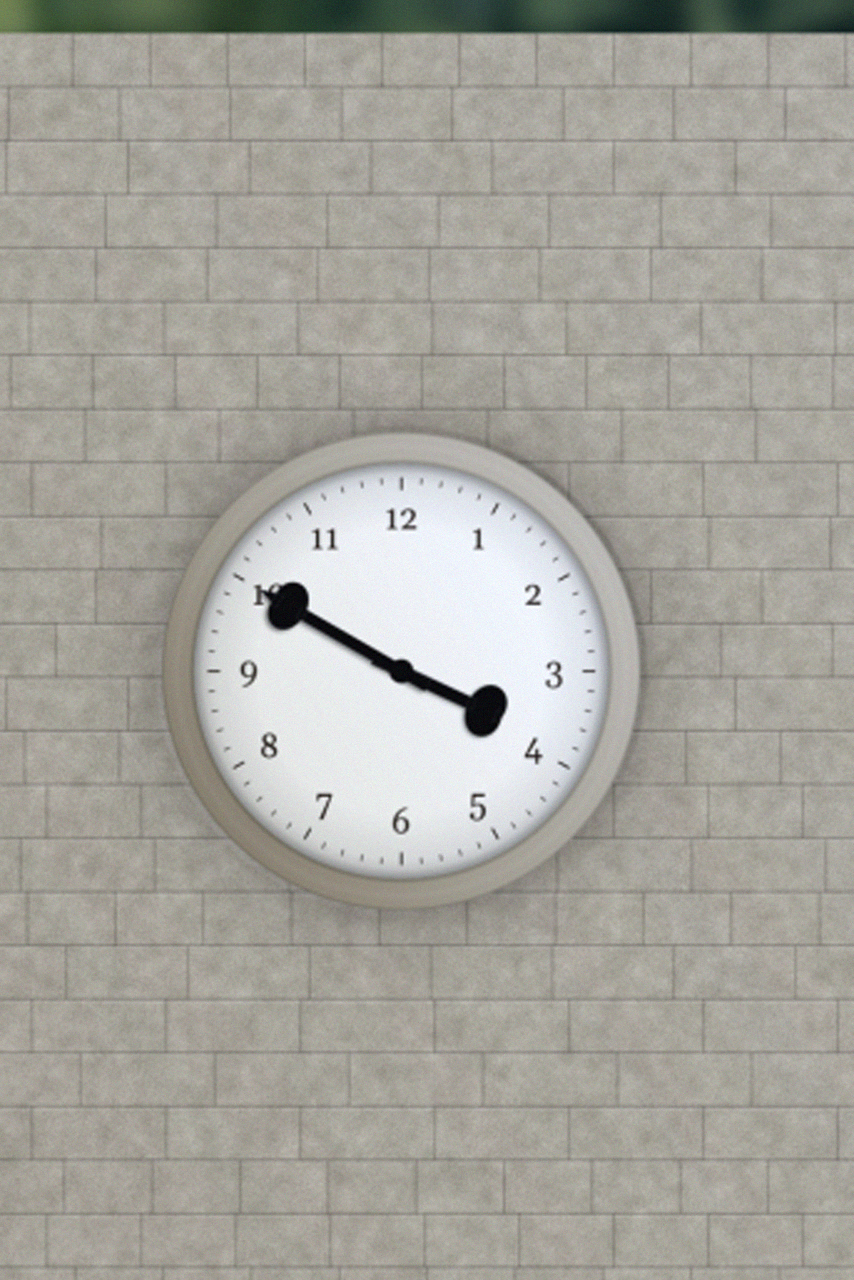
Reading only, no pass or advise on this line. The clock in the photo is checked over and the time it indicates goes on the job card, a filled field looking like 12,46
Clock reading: 3,50
